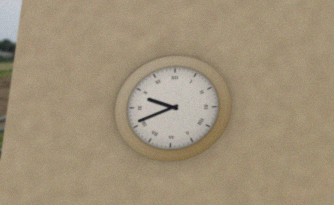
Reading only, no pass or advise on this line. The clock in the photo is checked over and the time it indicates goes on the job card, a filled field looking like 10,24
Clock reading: 9,41
